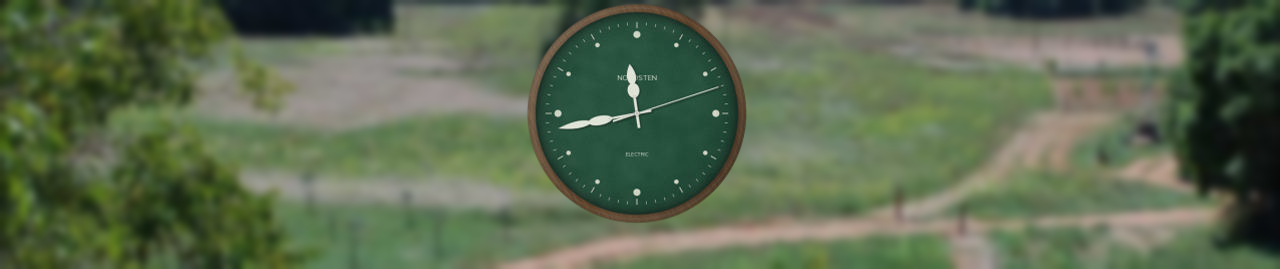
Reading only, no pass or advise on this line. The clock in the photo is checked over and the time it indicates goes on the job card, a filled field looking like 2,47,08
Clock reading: 11,43,12
